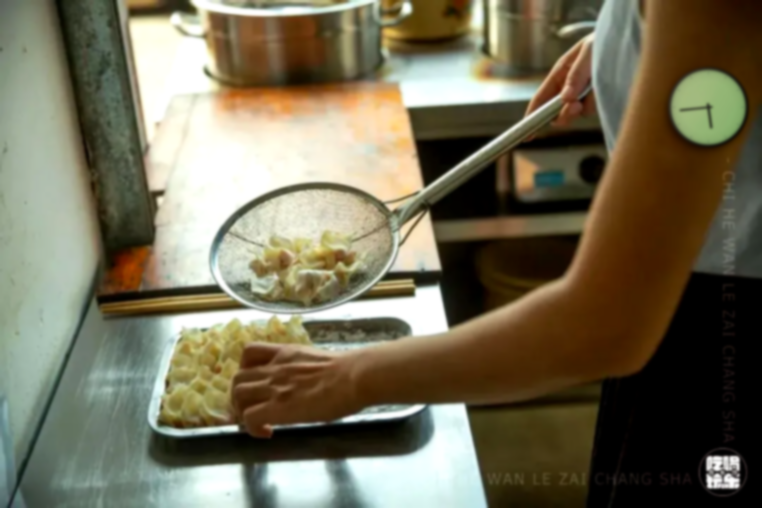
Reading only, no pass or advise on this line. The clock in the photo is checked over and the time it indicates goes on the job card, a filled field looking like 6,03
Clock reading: 5,44
